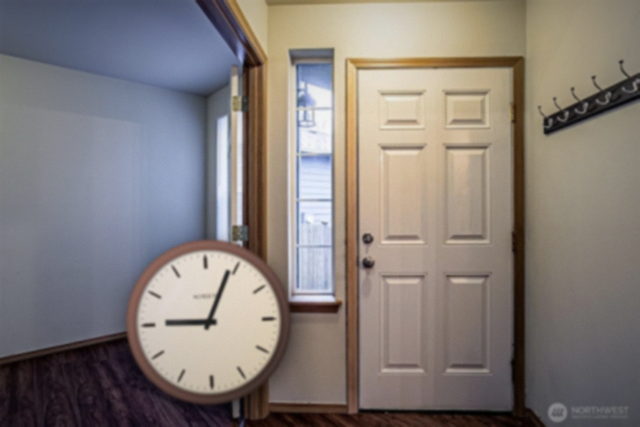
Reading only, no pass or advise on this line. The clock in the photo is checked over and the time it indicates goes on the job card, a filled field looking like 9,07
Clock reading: 9,04
